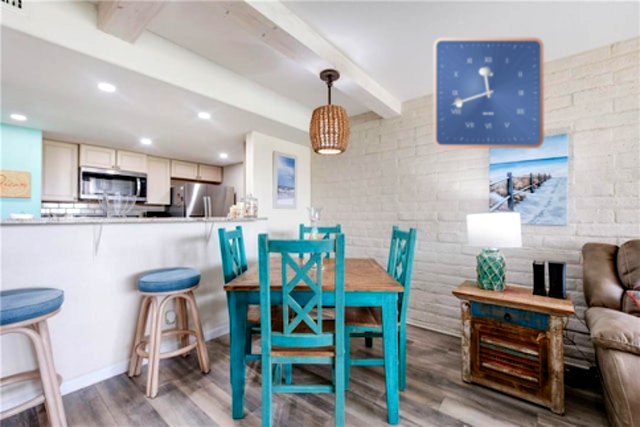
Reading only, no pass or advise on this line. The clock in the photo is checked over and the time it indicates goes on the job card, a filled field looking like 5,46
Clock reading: 11,42
